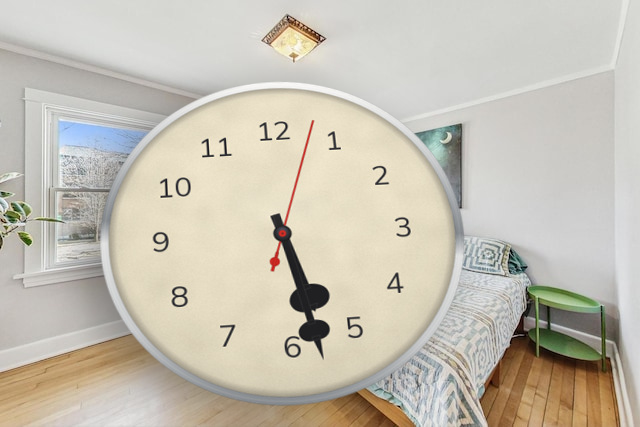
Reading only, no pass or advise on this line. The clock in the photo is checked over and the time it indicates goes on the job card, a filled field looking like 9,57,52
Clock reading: 5,28,03
